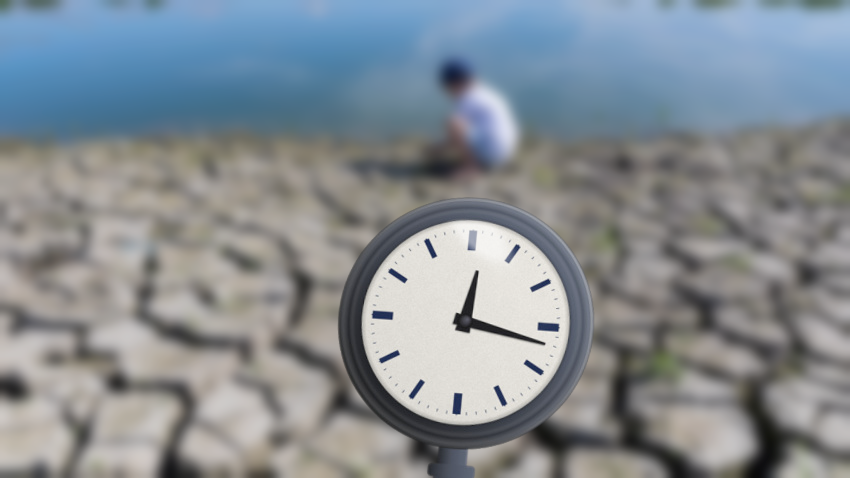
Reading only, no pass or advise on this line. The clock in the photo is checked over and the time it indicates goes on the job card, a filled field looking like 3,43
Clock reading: 12,17
